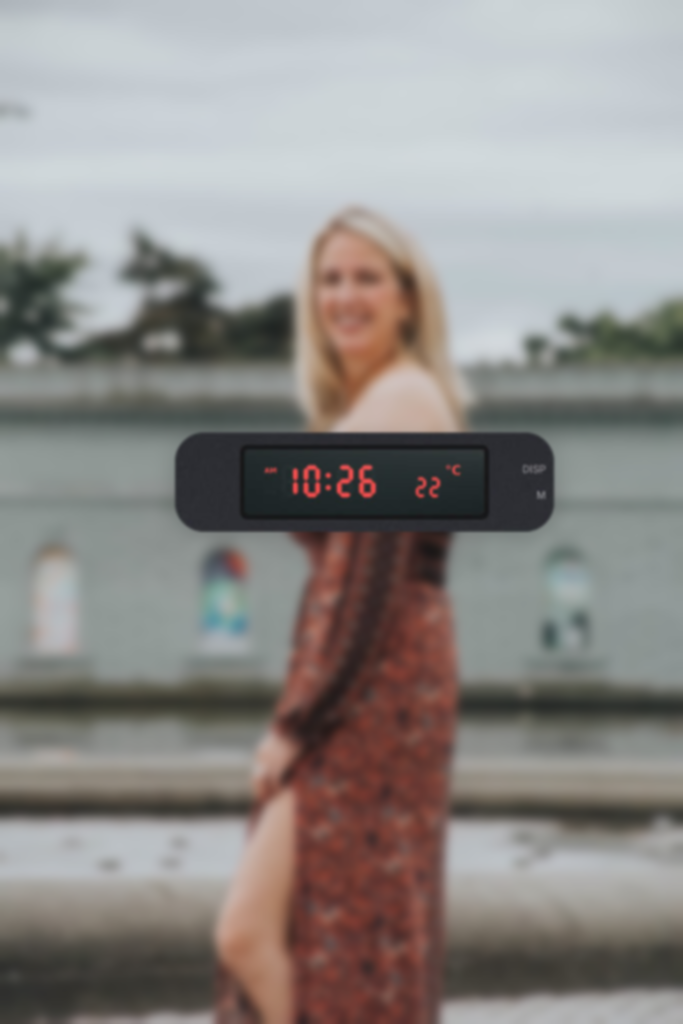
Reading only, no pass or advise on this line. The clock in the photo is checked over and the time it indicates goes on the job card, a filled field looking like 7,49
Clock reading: 10,26
